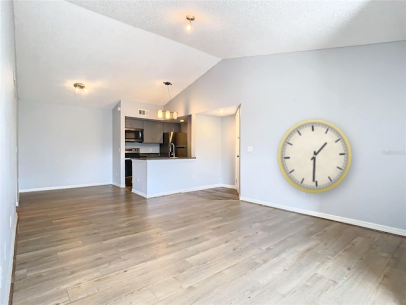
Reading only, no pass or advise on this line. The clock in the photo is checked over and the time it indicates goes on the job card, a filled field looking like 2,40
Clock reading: 1,31
